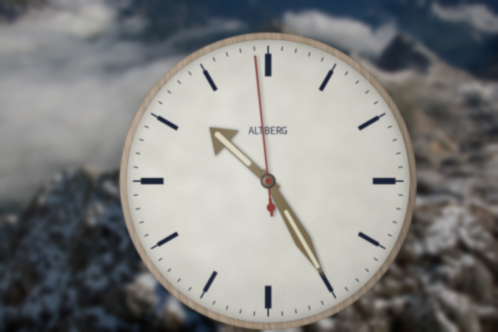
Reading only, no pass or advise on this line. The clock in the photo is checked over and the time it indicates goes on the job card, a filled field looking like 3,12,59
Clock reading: 10,24,59
